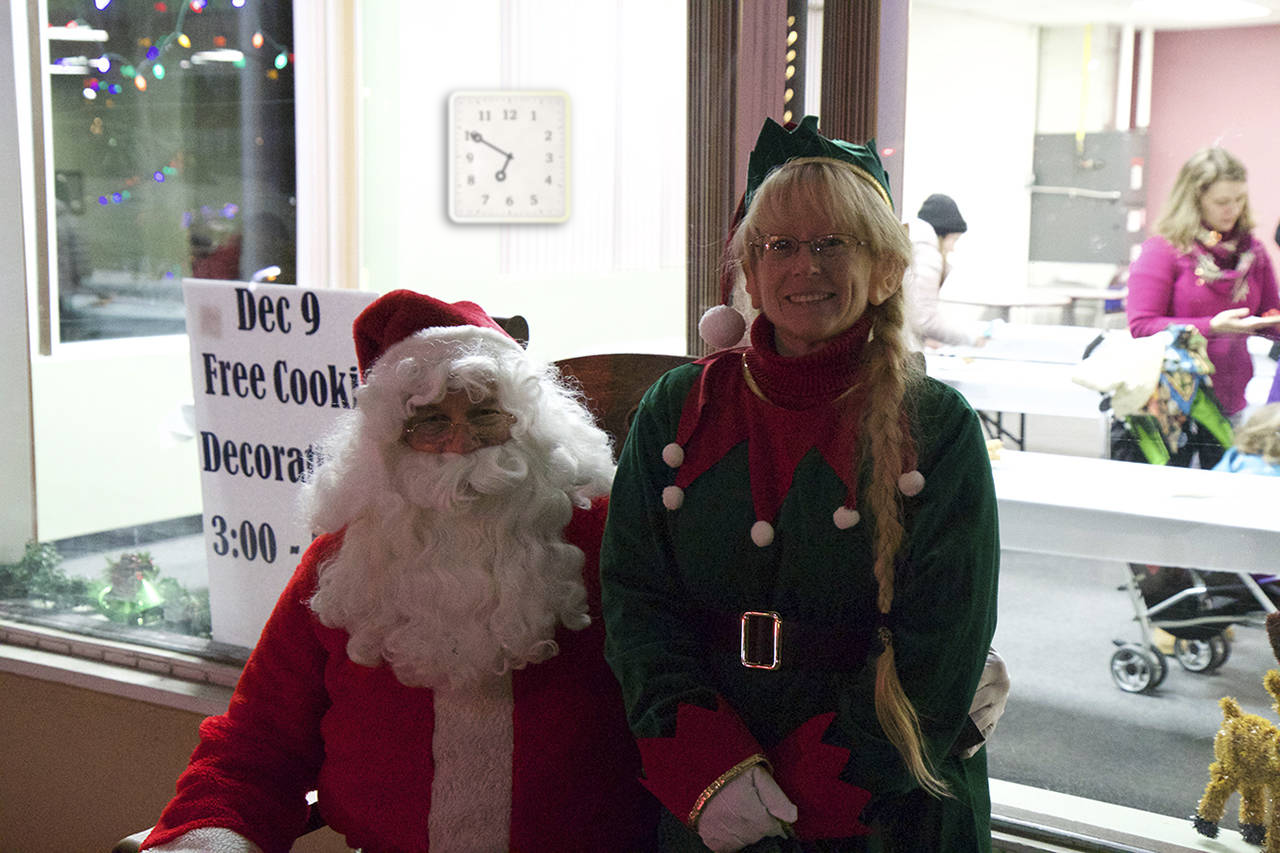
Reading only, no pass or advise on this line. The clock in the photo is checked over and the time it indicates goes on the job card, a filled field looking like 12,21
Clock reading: 6,50
